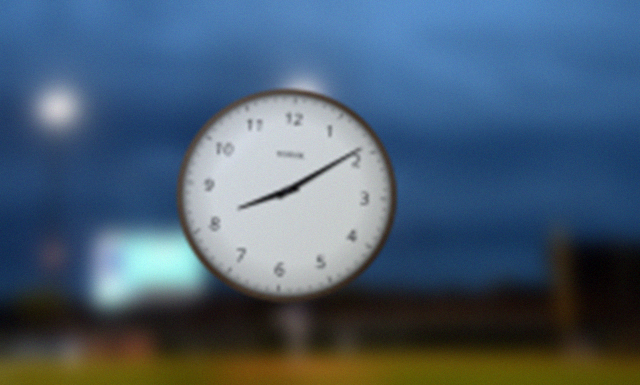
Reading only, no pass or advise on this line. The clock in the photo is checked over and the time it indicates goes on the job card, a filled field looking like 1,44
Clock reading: 8,09
